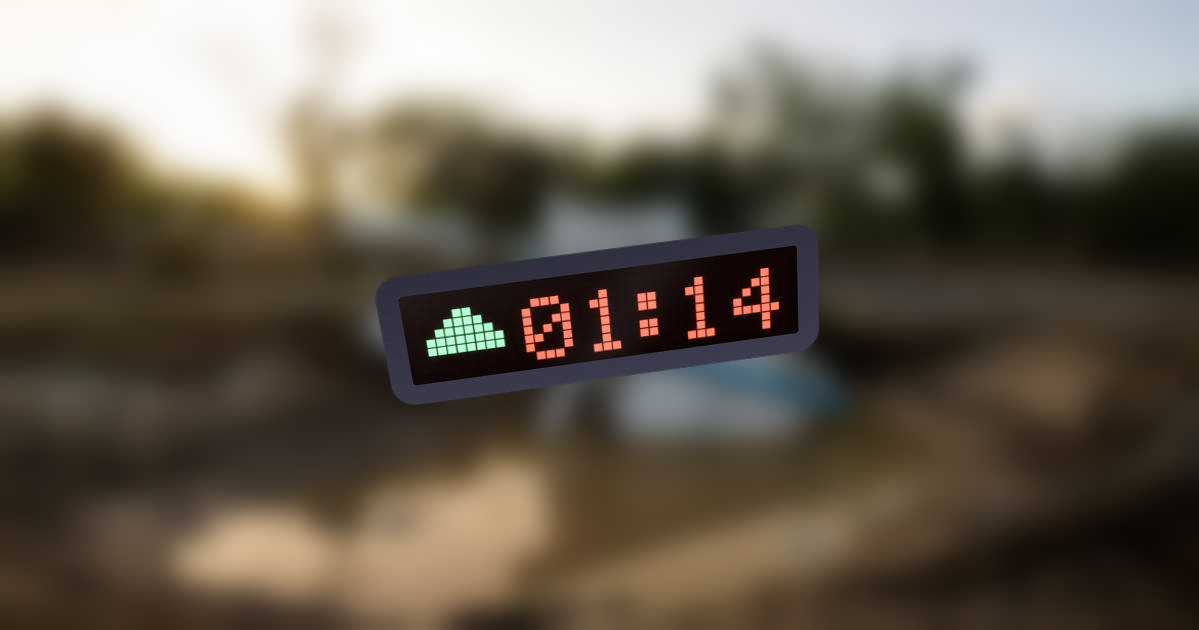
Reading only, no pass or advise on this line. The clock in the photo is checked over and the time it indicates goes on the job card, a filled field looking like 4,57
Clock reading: 1,14
